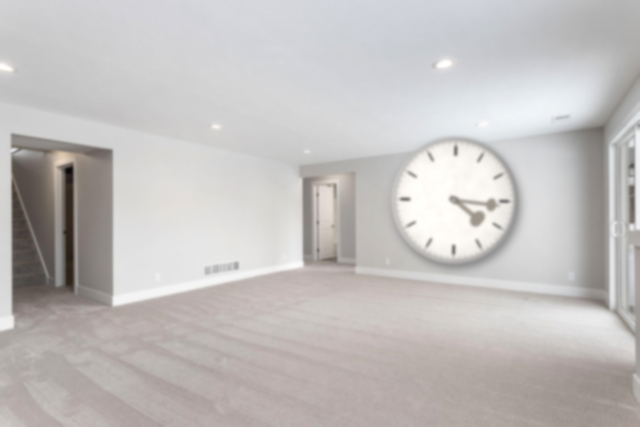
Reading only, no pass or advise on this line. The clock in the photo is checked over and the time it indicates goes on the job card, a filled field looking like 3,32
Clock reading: 4,16
